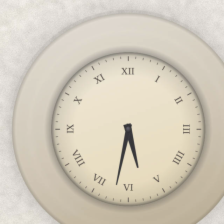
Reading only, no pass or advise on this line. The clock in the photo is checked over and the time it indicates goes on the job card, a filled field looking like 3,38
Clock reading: 5,32
